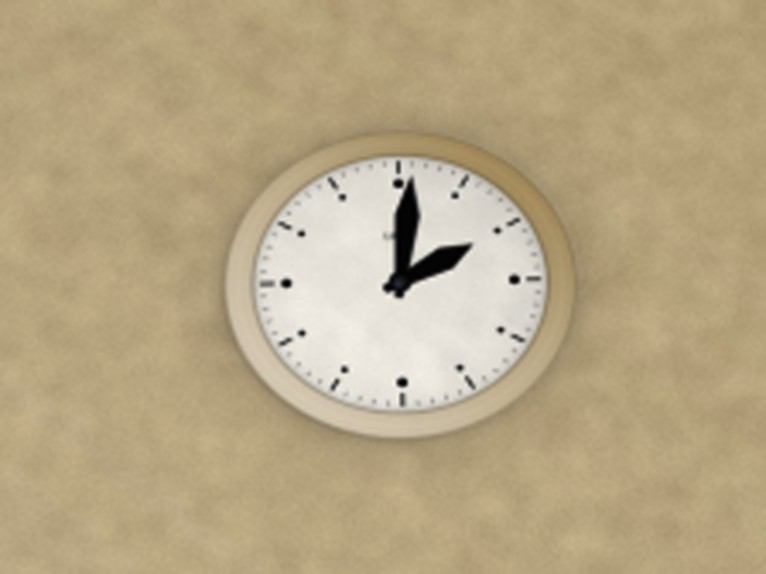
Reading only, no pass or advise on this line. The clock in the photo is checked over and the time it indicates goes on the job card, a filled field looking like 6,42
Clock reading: 2,01
